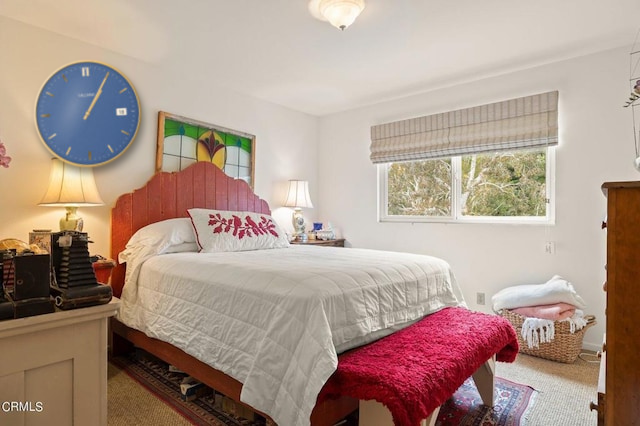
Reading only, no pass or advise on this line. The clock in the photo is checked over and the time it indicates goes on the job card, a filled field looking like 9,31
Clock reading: 1,05
